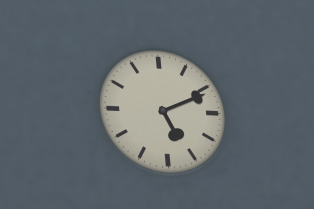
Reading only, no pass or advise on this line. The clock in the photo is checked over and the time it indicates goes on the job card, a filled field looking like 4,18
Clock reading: 5,11
